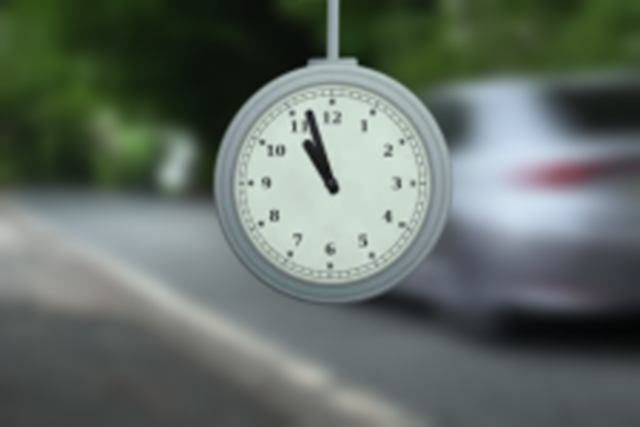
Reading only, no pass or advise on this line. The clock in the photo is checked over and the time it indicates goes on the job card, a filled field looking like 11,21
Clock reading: 10,57
